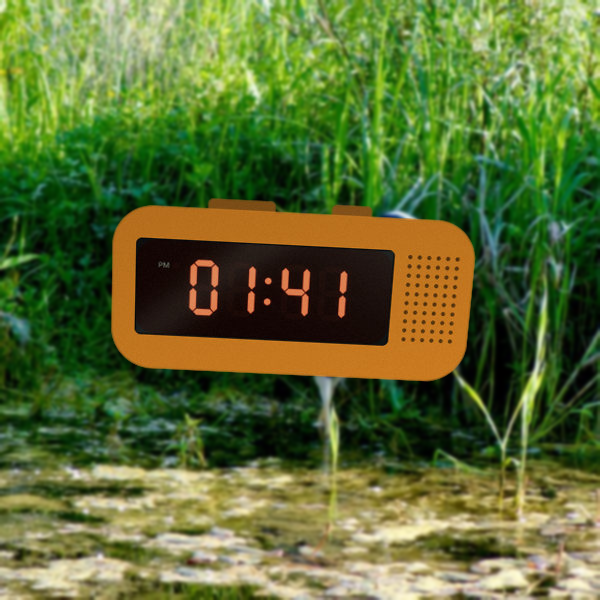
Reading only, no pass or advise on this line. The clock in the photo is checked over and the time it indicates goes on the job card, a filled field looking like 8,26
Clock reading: 1,41
